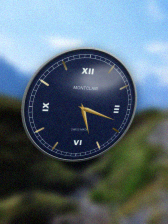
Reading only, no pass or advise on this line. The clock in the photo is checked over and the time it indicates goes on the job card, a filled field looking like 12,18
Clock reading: 5,18
